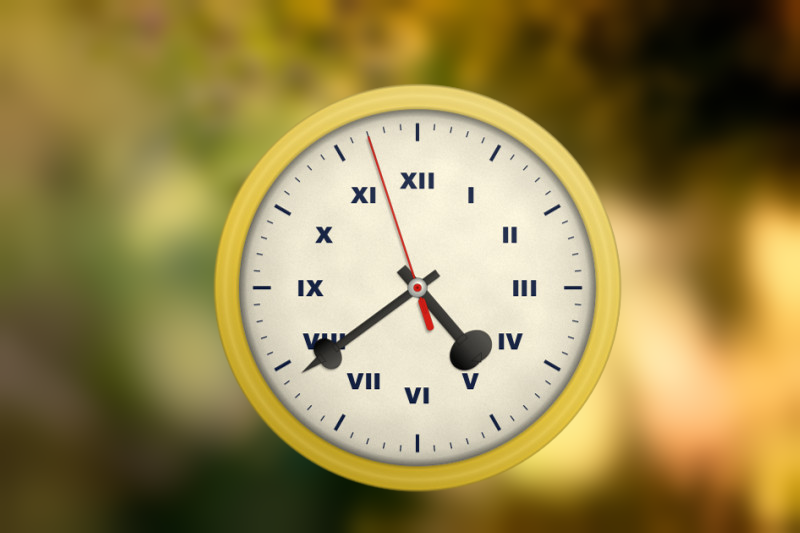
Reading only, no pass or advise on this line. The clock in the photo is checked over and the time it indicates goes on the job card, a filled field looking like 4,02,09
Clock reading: 4,38,57
